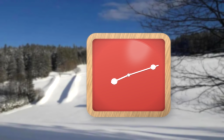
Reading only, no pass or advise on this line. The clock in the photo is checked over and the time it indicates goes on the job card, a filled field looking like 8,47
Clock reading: 8,12
